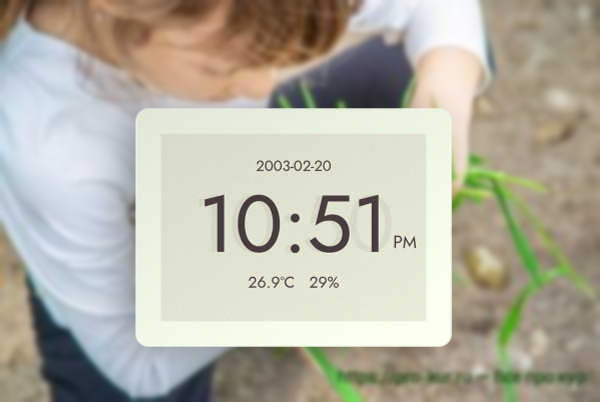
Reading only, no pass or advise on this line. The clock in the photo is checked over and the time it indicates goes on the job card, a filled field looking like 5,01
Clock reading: 10,51
